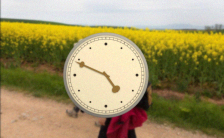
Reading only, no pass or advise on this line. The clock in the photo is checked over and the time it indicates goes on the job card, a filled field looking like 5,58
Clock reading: 4,49
